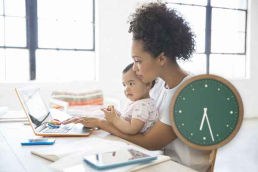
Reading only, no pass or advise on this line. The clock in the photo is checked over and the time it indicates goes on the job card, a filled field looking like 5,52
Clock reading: 6,27
